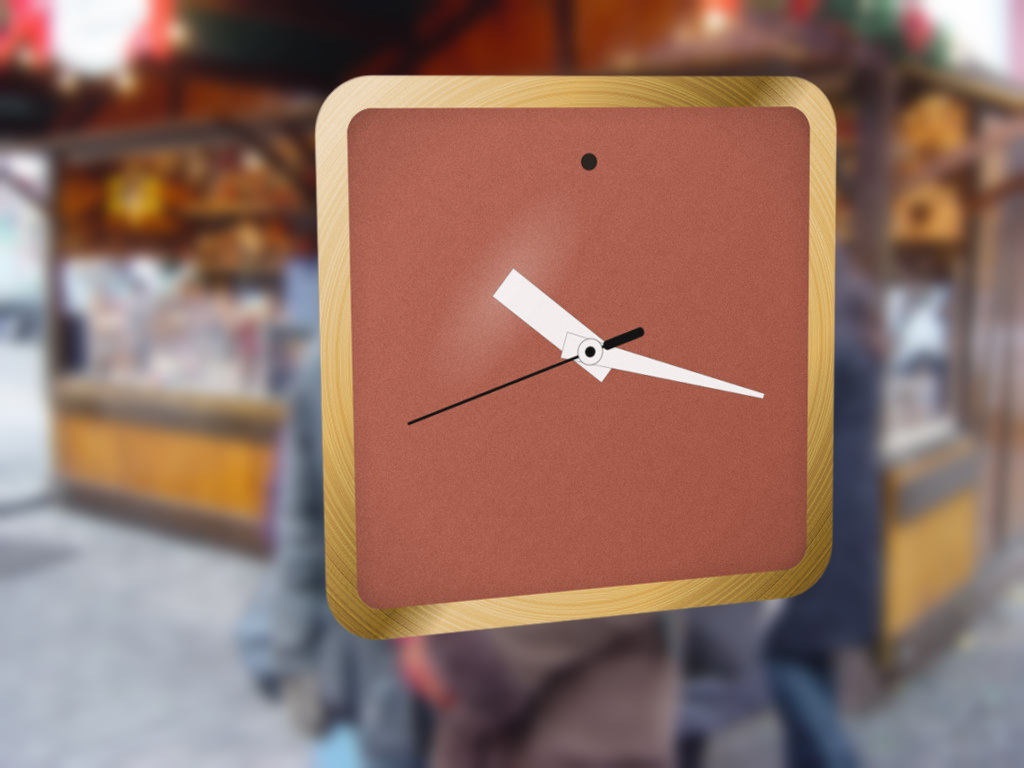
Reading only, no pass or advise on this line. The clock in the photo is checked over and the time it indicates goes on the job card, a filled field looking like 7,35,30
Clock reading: 10,17,42
